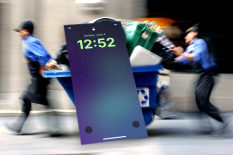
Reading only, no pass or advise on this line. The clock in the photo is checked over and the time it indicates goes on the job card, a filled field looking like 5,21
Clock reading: 12,52
